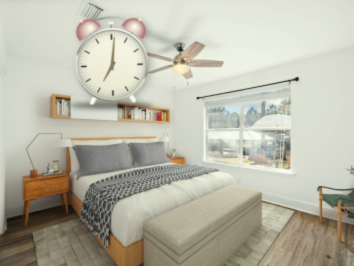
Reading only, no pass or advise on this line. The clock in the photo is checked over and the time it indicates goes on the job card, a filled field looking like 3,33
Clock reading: 7,01
